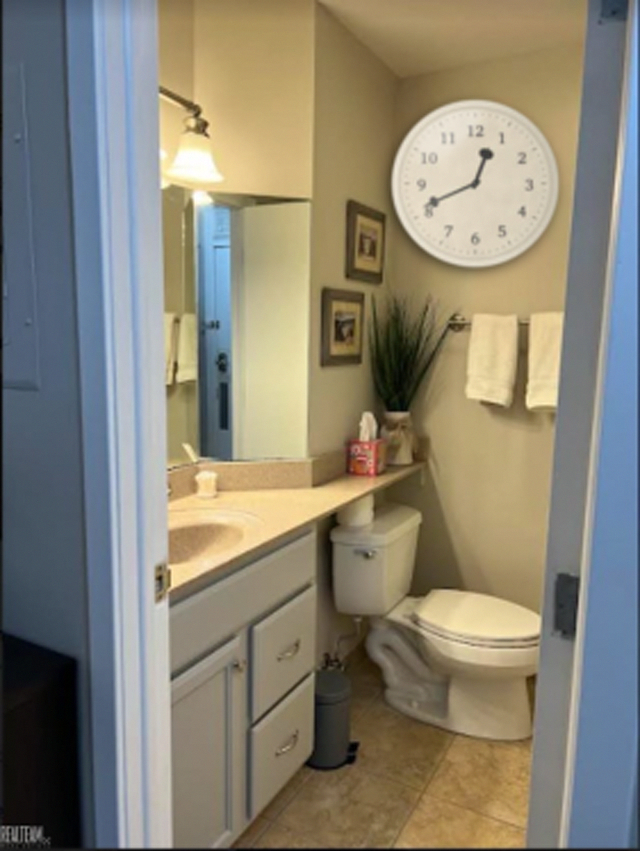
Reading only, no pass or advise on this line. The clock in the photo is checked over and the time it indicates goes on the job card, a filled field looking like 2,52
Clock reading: 12,41
